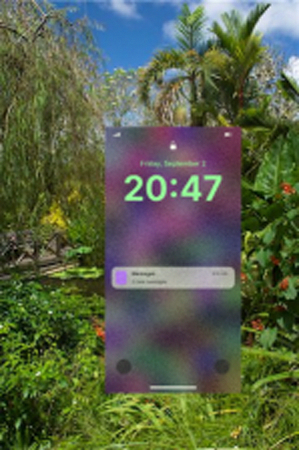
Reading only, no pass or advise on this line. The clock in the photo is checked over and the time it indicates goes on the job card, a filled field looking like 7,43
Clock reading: 20,47
